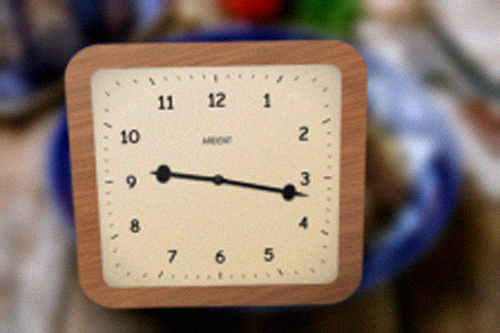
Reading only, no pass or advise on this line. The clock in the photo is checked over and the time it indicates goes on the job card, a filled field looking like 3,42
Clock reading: 9,17
